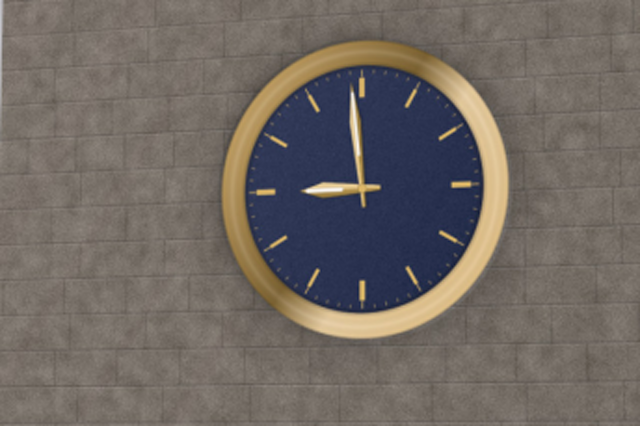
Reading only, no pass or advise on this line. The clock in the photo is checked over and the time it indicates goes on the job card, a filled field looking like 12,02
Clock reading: 8,59
